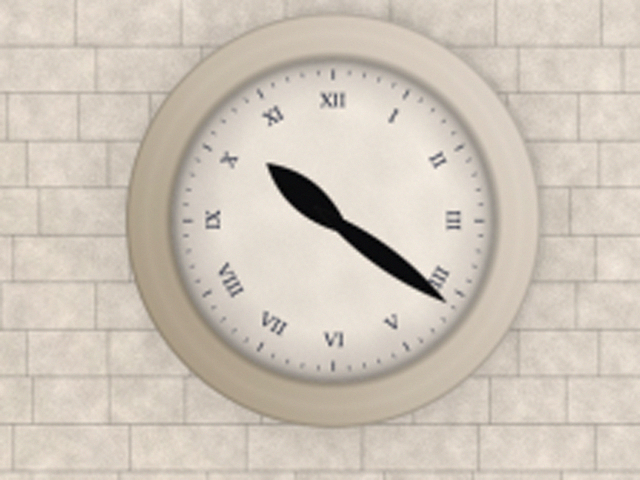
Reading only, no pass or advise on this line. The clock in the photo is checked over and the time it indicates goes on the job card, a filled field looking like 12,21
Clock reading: 10,21
